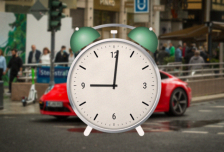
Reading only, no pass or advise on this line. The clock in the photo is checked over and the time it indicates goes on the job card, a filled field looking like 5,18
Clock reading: 9,01
